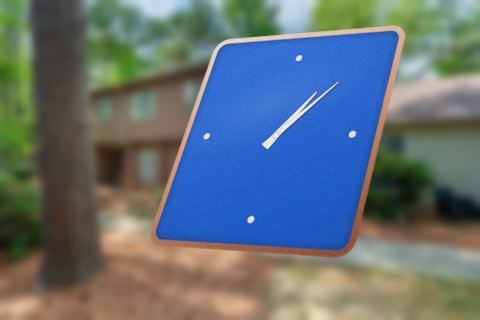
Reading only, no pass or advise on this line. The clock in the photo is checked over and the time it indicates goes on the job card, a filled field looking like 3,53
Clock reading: 1,07
